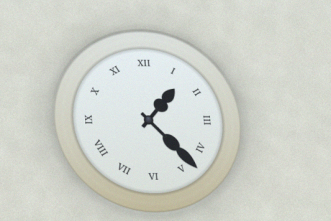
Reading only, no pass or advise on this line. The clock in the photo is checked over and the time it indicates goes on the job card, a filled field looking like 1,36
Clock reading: 1,23
